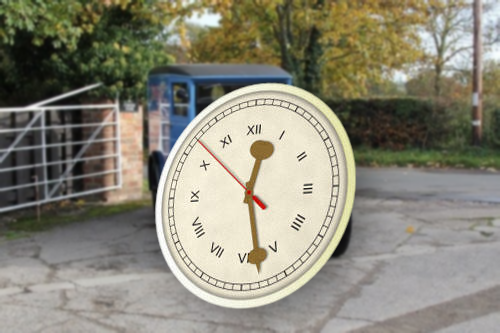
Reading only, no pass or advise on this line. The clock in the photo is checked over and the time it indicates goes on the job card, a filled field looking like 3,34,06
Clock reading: 12,27,52
